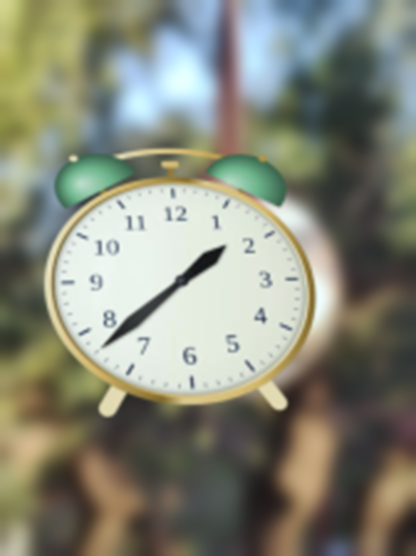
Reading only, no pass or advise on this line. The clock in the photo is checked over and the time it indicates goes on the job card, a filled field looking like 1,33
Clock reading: 1,38
